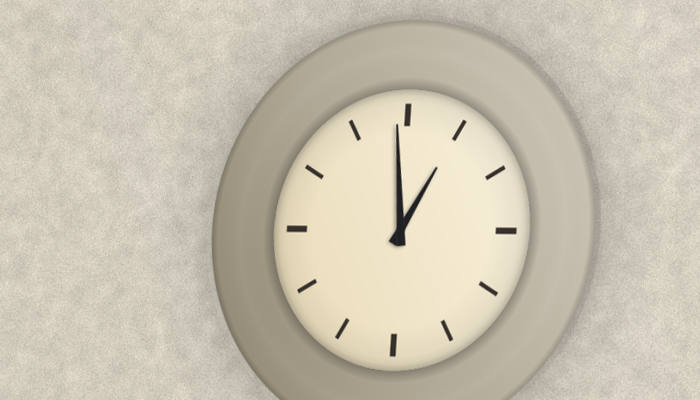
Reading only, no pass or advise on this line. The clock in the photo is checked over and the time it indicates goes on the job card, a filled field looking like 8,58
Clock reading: 12,59
